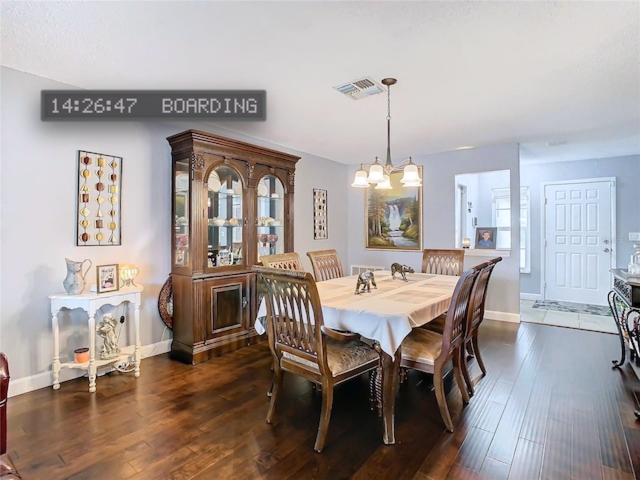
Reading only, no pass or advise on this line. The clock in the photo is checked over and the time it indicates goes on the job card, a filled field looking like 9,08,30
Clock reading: 14,26,47
